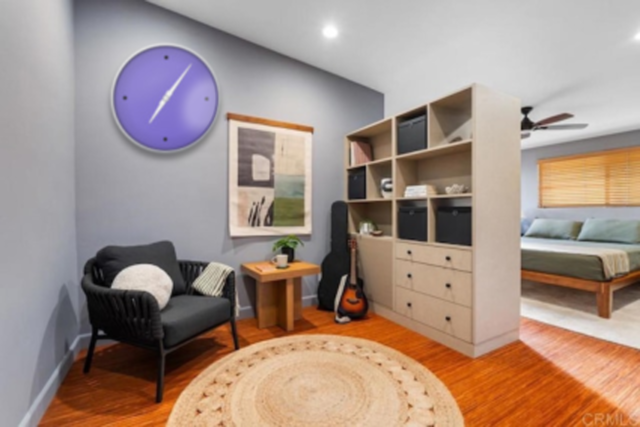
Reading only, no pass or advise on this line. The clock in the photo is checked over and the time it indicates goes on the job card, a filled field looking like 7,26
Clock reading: 7,06
